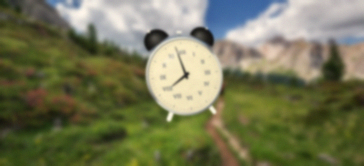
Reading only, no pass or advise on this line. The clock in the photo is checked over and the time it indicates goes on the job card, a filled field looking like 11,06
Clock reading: 7,58
